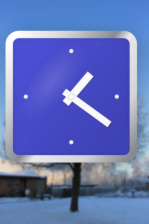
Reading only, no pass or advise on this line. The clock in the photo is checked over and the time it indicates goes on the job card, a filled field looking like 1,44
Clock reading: 1,21
